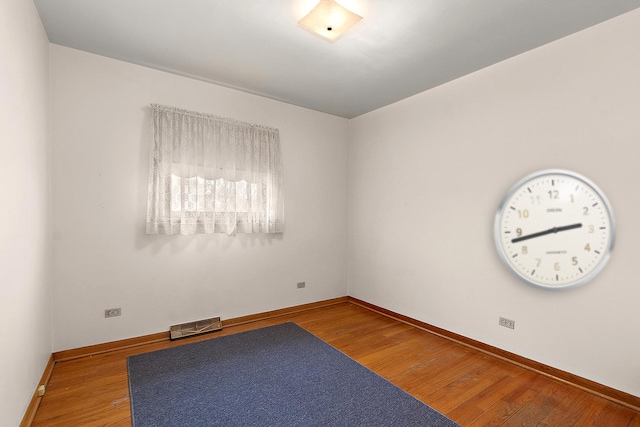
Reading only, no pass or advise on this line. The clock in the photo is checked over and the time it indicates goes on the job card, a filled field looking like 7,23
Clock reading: 2,43
